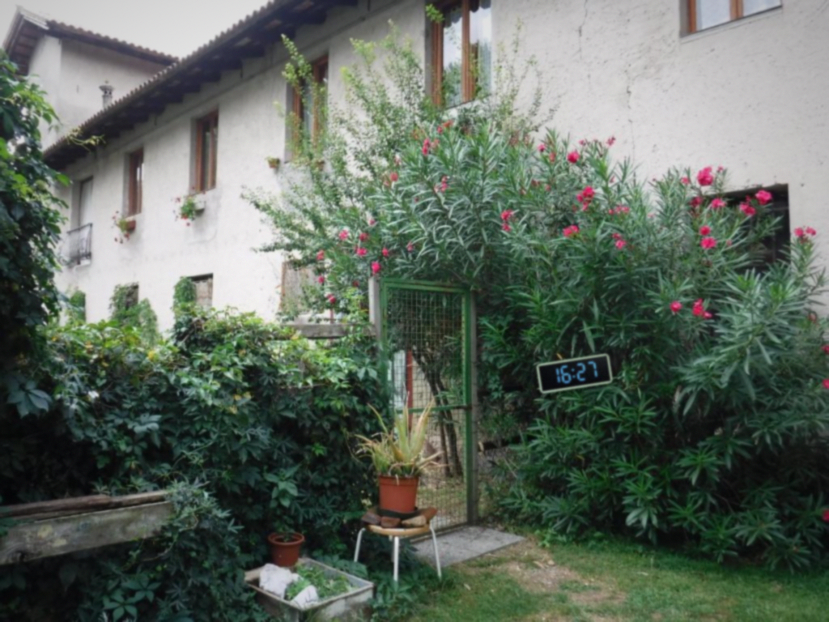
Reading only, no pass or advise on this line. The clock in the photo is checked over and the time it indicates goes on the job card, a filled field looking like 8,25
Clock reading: 16,27
